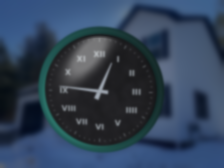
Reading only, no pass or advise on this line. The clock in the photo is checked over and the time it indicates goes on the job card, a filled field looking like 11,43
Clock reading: 12,46
